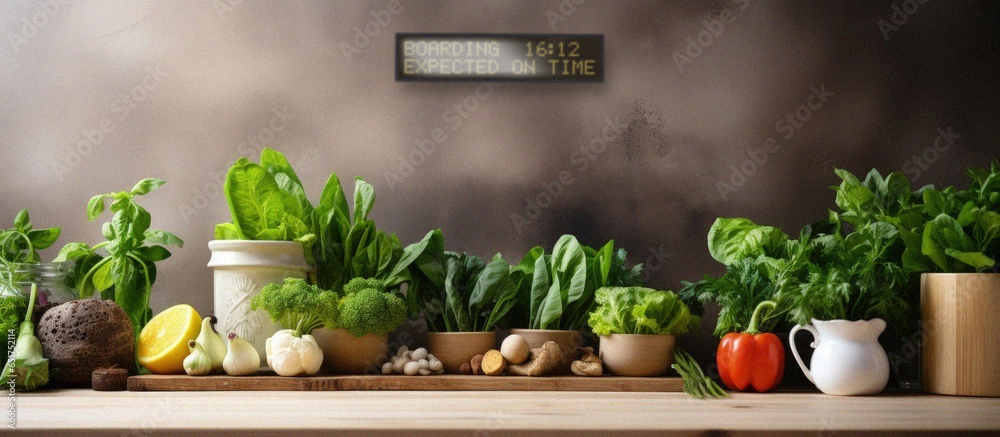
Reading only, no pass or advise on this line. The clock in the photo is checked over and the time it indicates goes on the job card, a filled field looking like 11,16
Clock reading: 16,12
